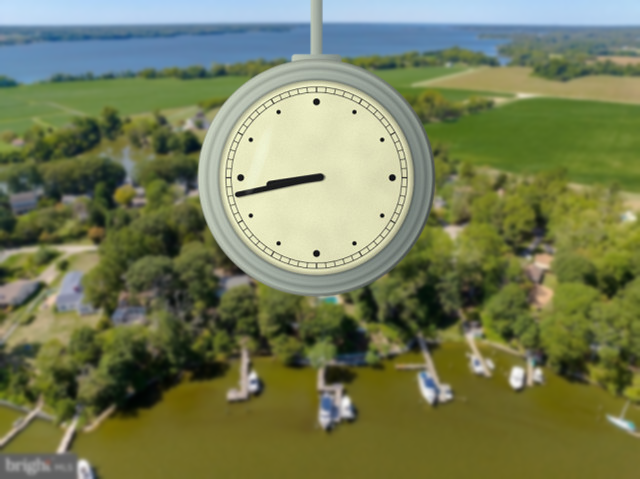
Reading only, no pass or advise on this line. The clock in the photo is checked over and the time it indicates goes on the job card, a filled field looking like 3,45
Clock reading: 8,43
